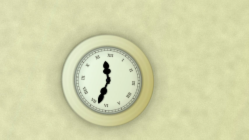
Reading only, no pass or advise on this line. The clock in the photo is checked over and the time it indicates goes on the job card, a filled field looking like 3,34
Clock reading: 11,33
